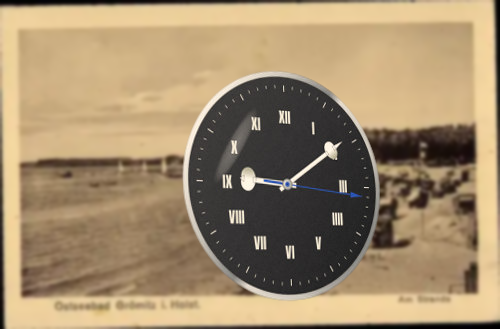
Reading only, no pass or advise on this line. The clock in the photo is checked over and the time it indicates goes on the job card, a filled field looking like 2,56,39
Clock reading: 9,09,16
